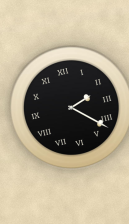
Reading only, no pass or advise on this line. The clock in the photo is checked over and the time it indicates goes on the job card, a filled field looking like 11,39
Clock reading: 2,22
